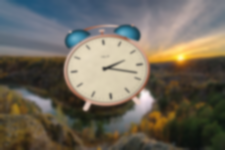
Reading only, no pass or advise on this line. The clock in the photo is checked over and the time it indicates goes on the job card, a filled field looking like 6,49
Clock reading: 2,18
